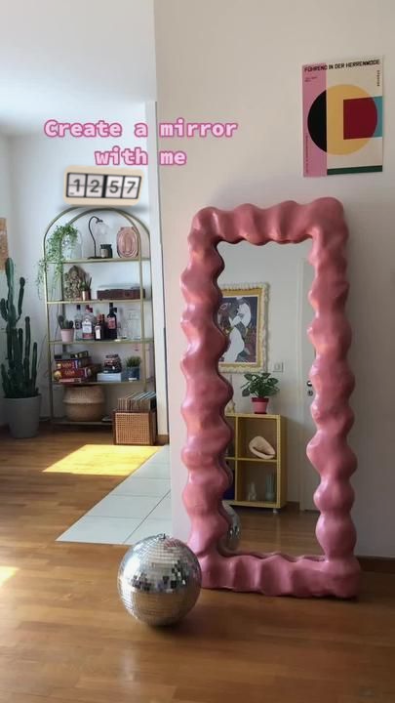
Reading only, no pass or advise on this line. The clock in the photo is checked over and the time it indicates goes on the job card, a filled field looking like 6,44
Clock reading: 12,57
